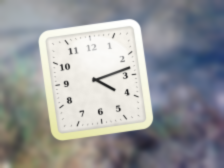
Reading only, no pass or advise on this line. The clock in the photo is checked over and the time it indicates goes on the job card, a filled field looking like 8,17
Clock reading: 4,13
